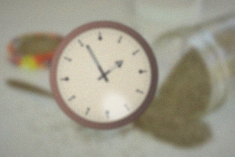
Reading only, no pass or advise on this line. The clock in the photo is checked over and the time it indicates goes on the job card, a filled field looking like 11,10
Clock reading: 1,56
